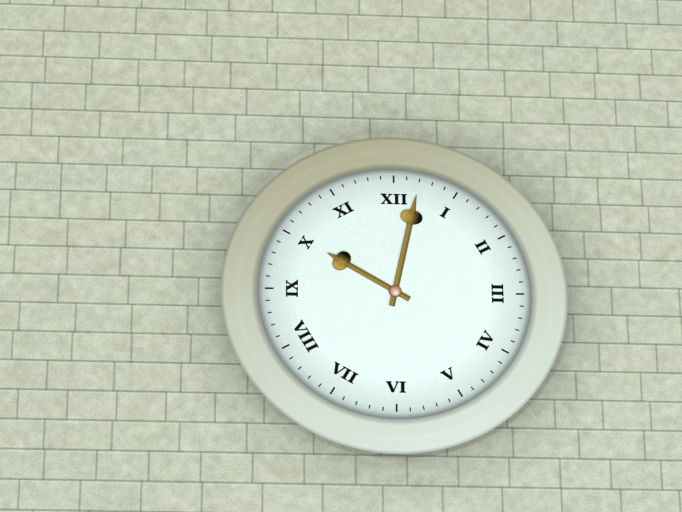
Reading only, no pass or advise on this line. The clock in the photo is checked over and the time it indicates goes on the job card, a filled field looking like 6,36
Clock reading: 10,02
